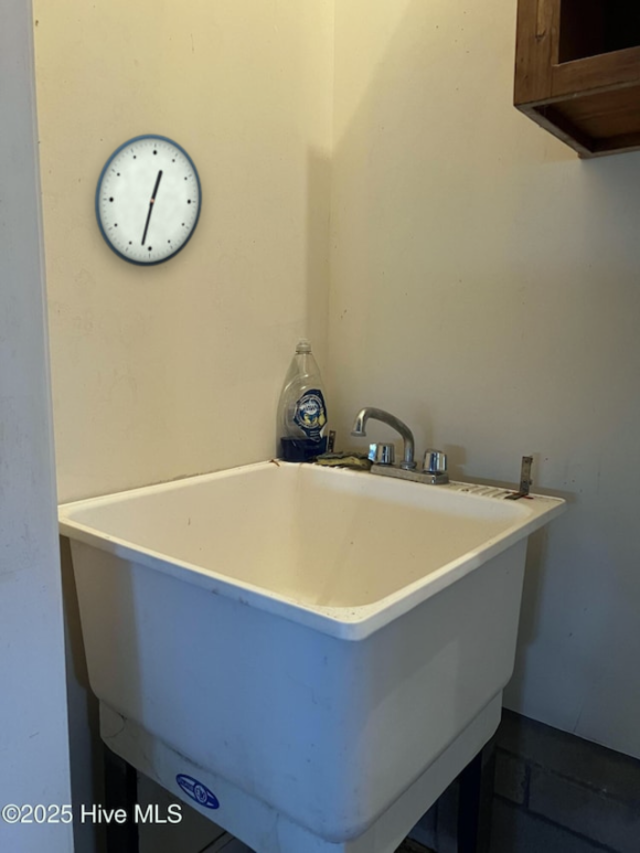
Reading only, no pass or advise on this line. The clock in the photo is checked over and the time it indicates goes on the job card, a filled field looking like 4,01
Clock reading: 12,32
